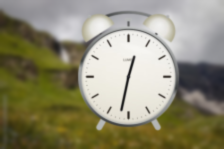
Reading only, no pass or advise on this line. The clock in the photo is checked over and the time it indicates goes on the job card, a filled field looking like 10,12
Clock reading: 12,32
